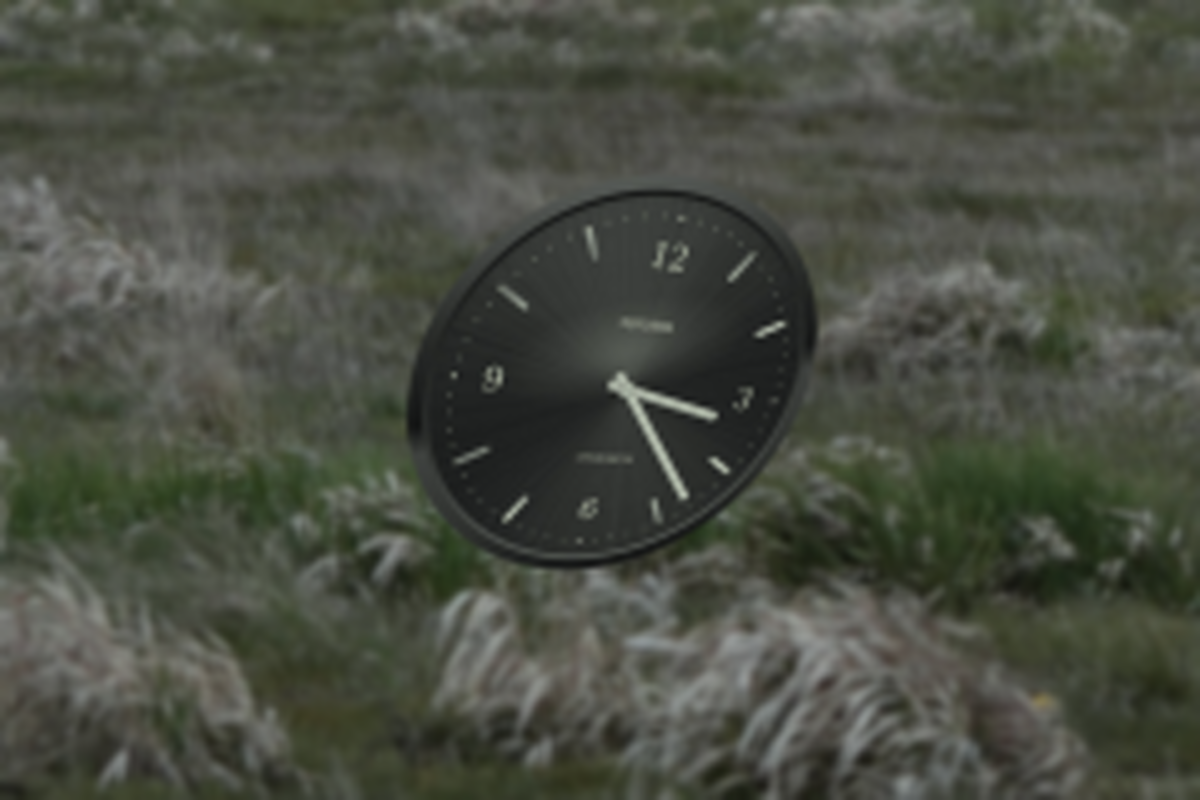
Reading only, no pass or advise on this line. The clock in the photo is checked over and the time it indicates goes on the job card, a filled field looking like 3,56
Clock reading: 3,23
